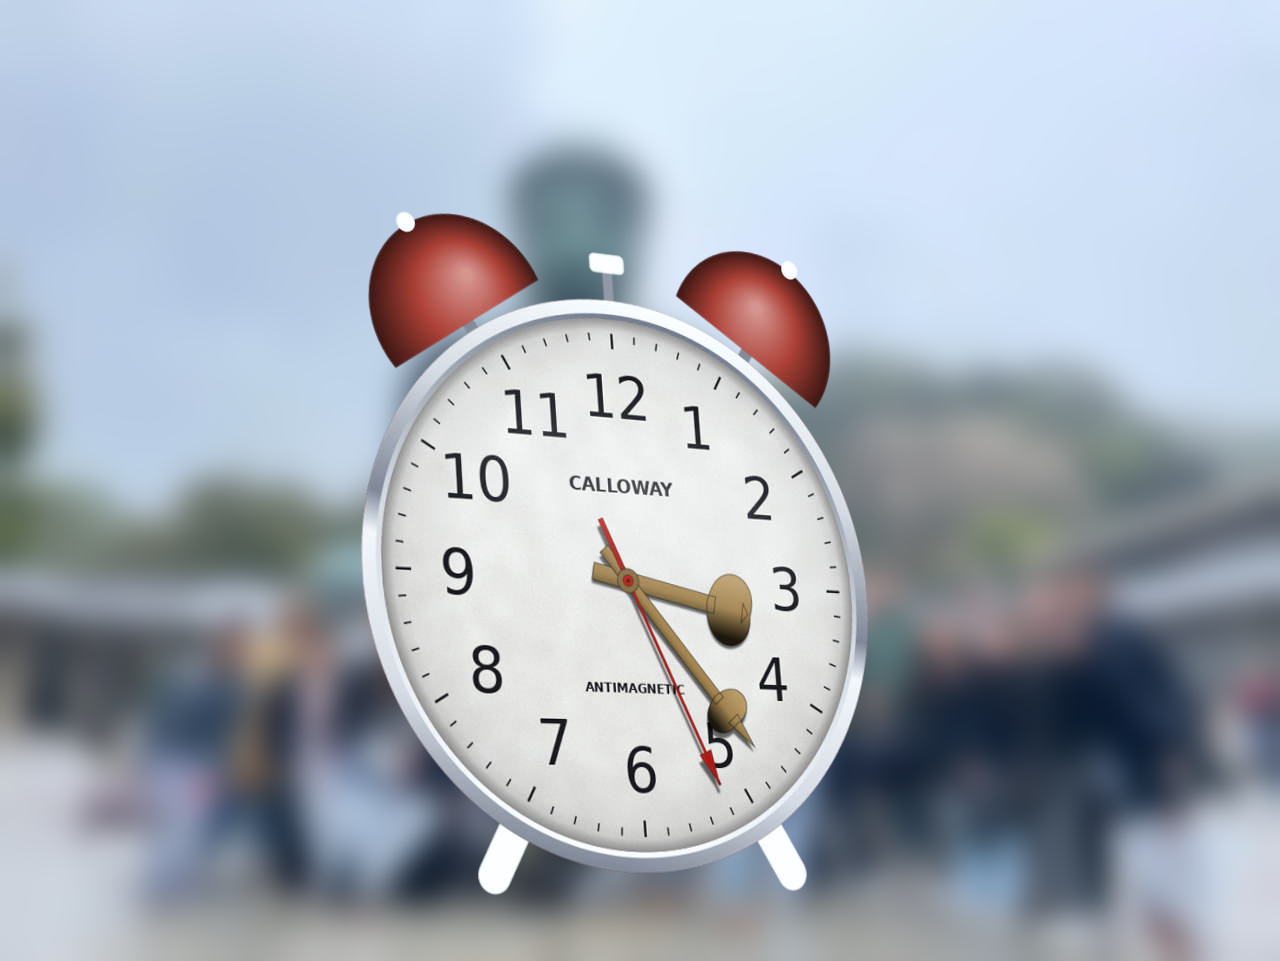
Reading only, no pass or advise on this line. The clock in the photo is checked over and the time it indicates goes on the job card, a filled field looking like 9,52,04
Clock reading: 3,23,26
